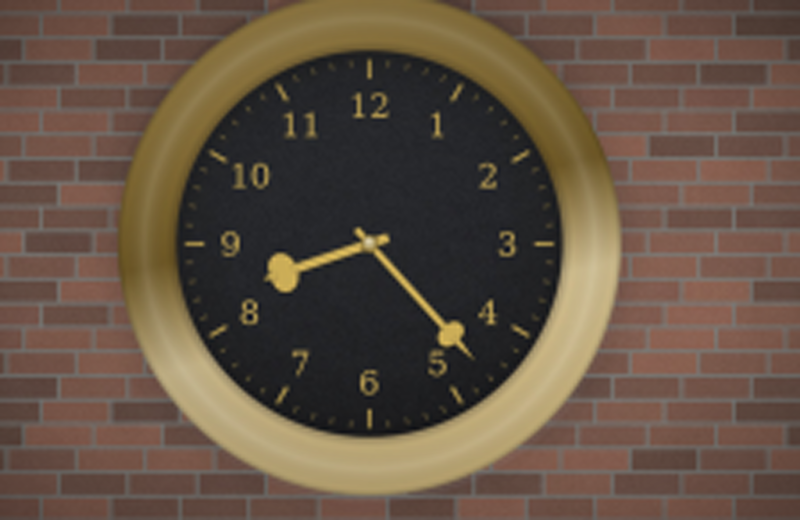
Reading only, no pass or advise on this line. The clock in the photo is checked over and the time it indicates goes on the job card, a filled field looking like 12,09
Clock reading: 8,23
